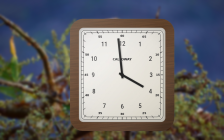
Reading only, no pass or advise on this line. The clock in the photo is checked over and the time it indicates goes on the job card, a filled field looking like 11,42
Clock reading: 3,59
